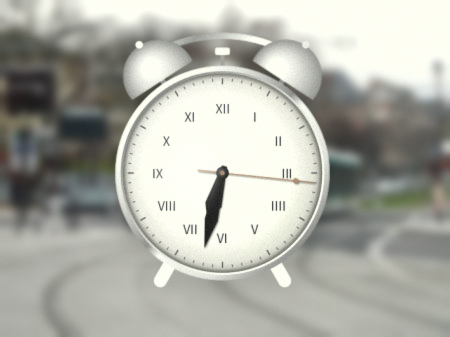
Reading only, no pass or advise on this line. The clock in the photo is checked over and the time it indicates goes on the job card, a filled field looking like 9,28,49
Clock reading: 6,32,16
